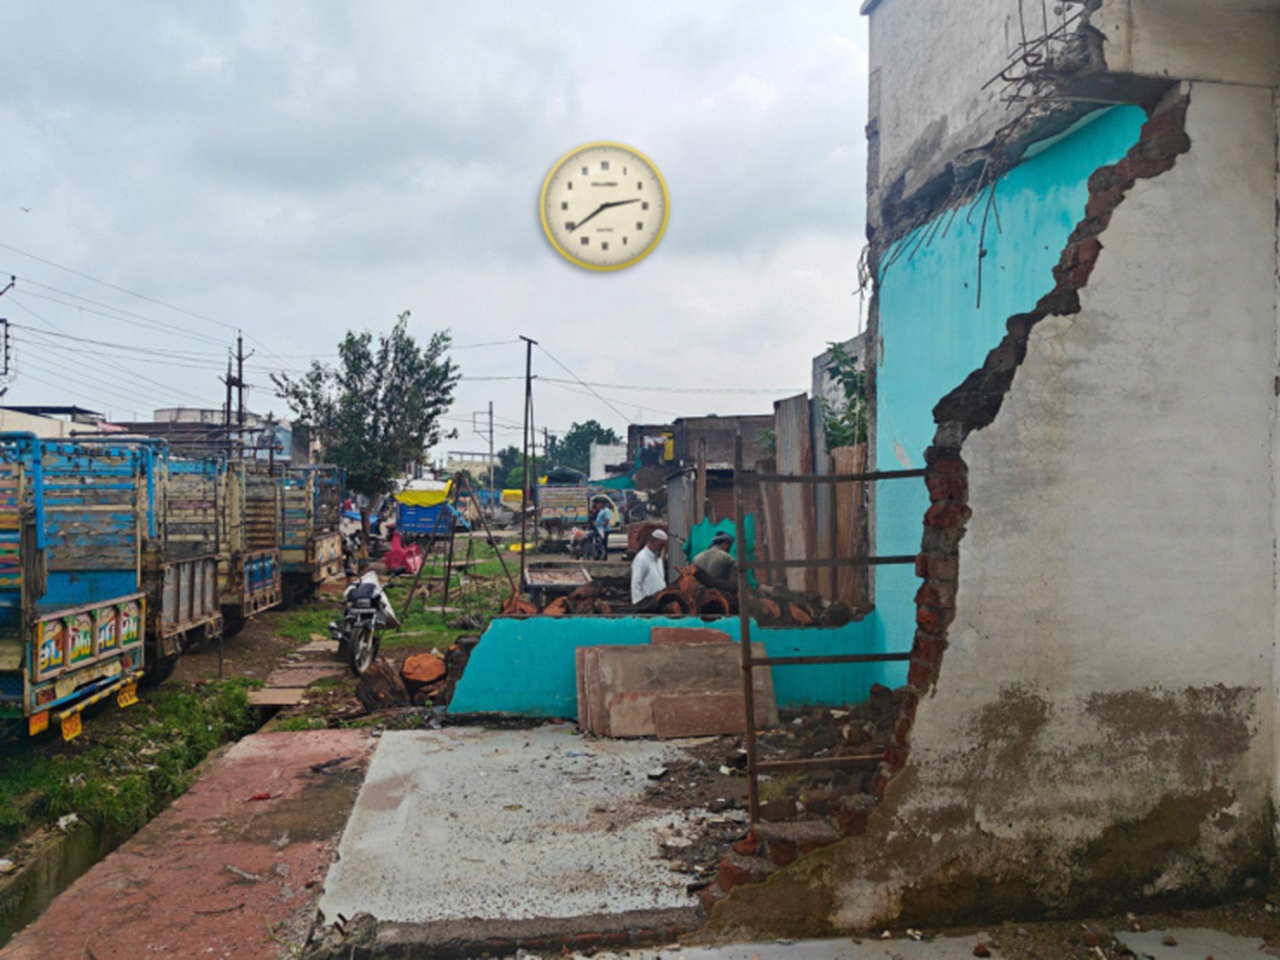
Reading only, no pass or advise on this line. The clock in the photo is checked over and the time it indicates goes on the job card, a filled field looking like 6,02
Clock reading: 2,39
